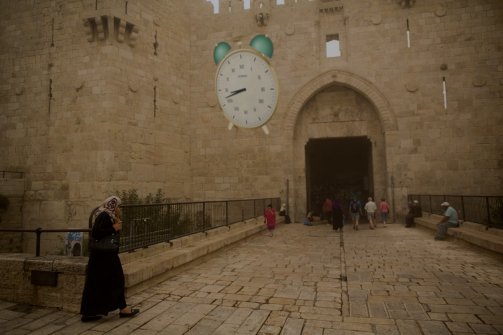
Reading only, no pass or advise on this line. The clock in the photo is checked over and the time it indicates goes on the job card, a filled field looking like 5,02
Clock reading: 8,42
